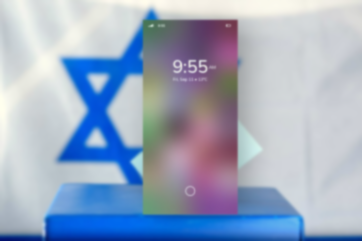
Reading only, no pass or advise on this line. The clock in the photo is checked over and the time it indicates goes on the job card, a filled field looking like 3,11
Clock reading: 9,55
